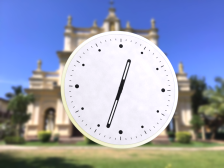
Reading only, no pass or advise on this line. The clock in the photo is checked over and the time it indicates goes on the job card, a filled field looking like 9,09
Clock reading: 12,33
